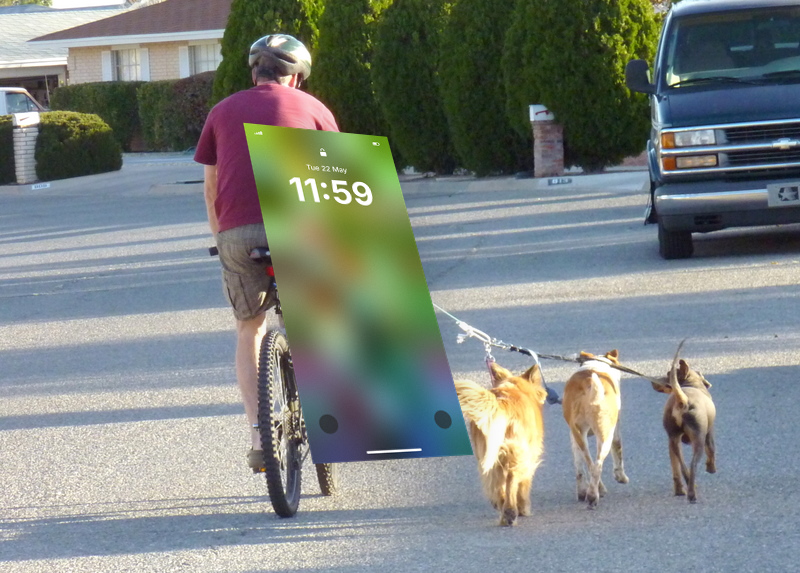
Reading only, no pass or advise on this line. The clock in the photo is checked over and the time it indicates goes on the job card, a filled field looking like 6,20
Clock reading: 11,59
